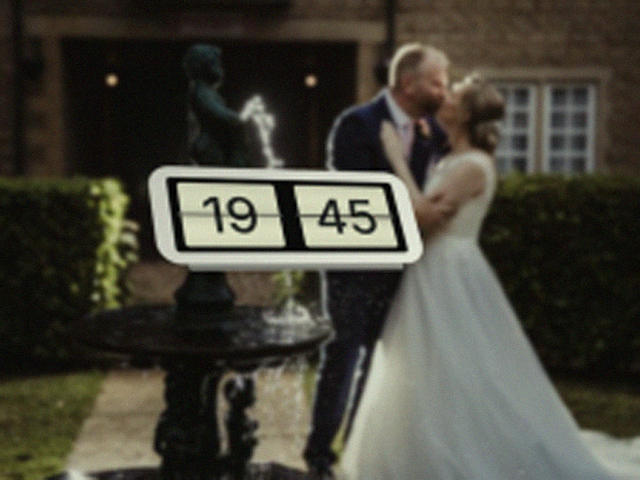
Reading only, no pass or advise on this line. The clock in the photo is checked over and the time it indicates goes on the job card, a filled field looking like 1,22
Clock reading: 19,45
